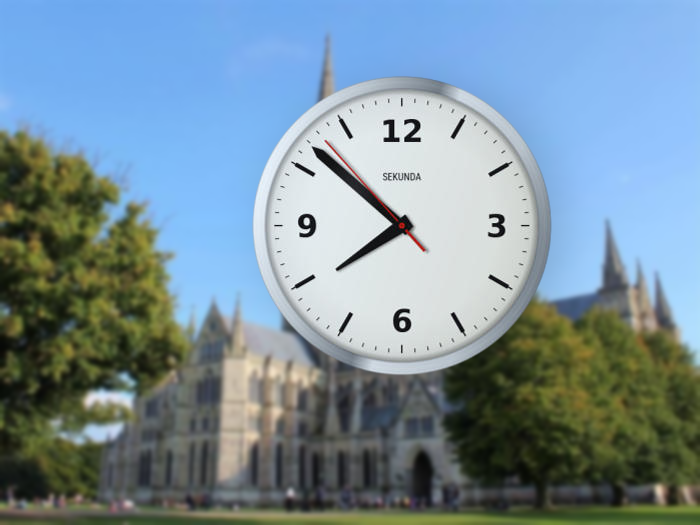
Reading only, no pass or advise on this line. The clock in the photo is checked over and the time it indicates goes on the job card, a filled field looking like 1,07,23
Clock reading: 7,51,53
